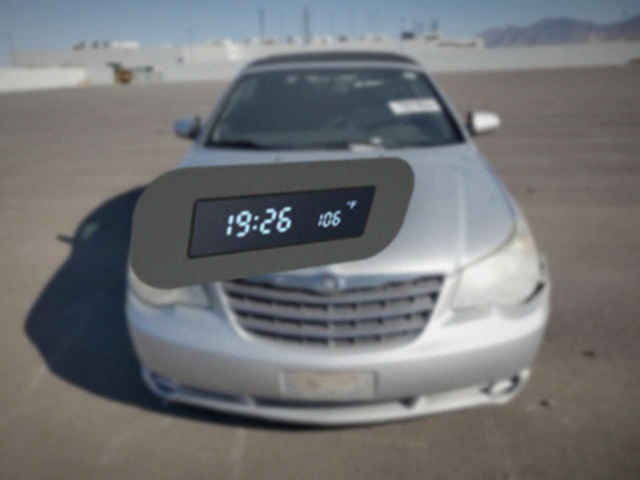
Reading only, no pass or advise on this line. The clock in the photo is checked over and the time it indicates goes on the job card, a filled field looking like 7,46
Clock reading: 19,26
